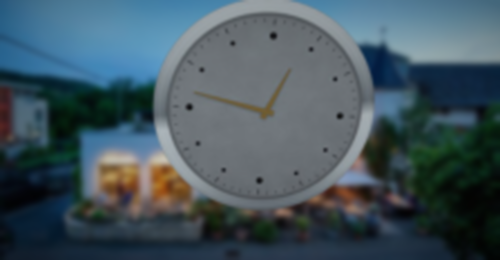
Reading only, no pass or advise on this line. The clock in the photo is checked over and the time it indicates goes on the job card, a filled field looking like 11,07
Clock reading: 12,47
